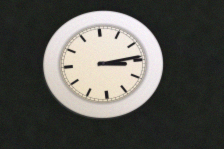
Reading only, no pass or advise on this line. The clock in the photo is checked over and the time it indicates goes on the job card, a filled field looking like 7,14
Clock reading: 3,14
